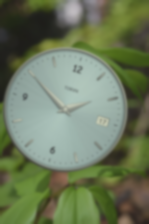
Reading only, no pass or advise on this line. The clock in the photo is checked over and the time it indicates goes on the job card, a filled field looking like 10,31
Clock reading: 1,50
